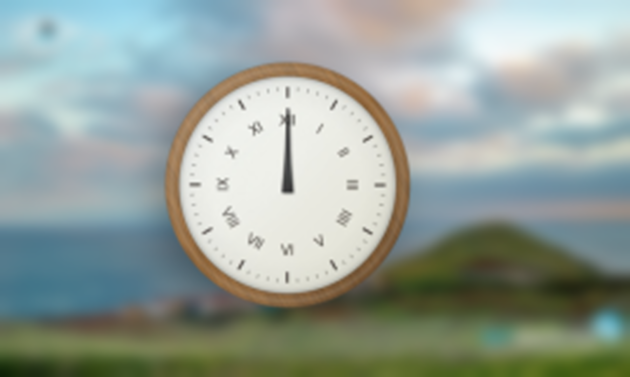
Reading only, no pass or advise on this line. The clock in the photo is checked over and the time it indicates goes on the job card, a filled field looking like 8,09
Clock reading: 12,00
